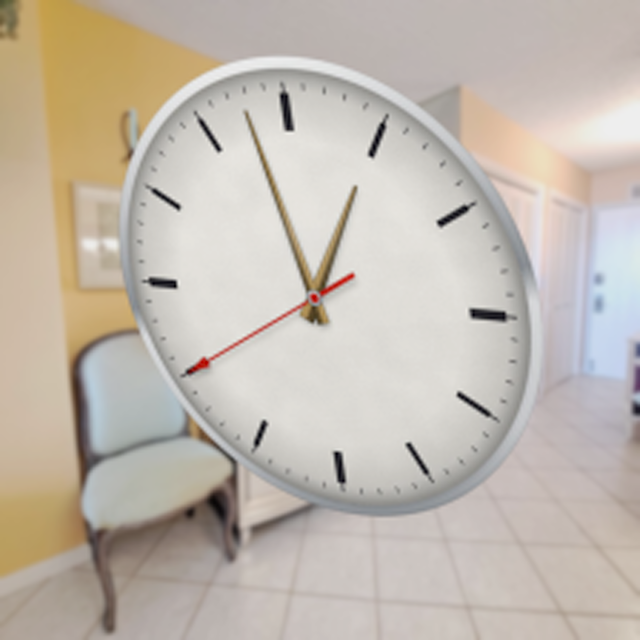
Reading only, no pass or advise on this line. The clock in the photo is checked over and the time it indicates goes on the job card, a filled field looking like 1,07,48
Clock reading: 12,57,40
